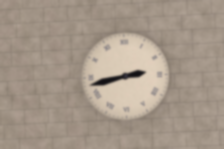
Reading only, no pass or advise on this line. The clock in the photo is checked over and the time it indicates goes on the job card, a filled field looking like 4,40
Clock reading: 2,43
